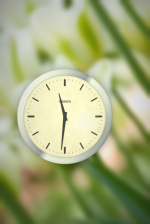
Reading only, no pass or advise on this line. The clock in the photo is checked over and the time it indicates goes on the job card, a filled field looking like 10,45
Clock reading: 11,31
